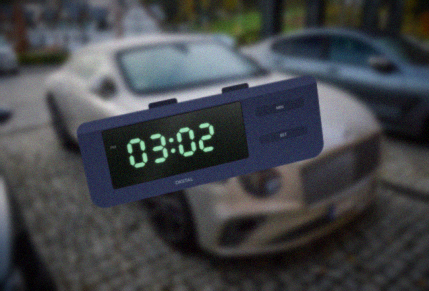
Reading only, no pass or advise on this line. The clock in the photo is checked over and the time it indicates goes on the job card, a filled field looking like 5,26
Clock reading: 3,02
